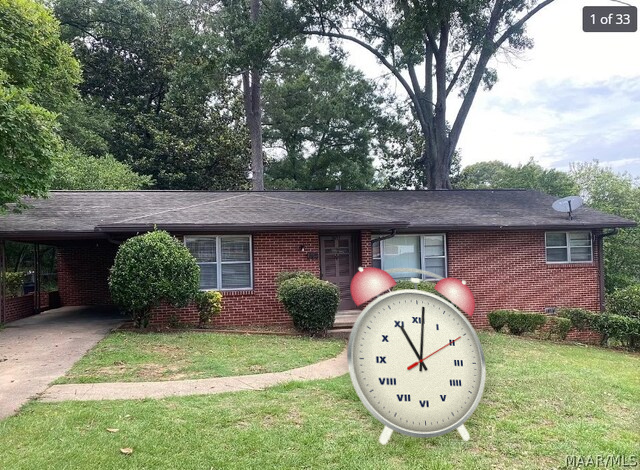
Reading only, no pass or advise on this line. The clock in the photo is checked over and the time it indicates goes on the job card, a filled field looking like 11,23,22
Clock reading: 11,01,10
